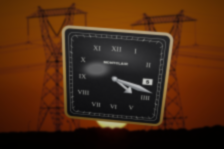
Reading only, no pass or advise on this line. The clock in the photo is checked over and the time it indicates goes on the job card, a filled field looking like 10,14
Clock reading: 4,18
